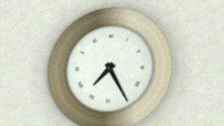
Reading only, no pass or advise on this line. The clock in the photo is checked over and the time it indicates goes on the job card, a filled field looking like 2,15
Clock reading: 7,25
